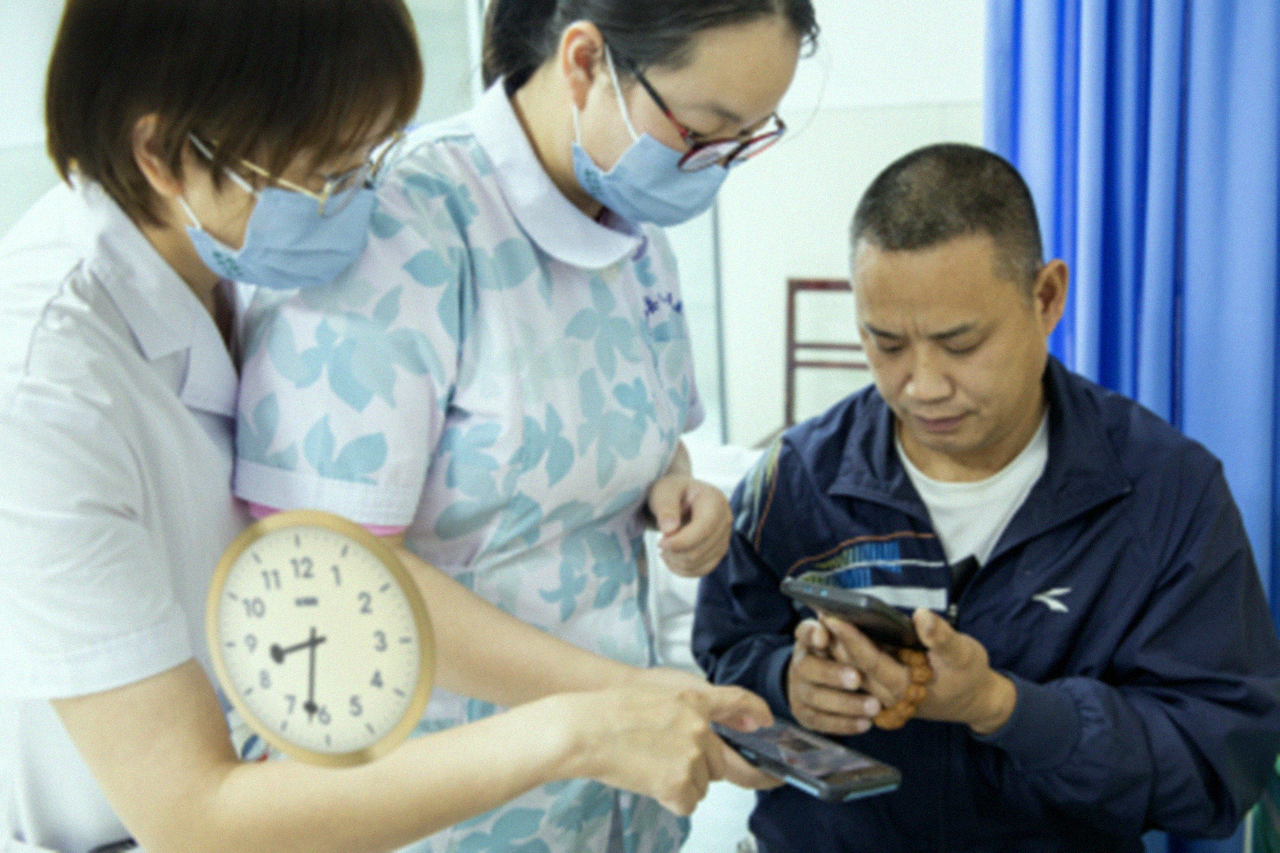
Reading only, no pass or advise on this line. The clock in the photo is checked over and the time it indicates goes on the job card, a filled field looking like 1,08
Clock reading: 8,32
